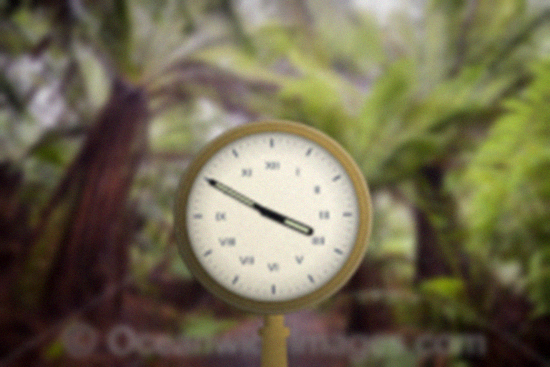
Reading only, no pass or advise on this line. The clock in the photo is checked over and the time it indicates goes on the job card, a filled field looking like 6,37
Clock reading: 3,50
